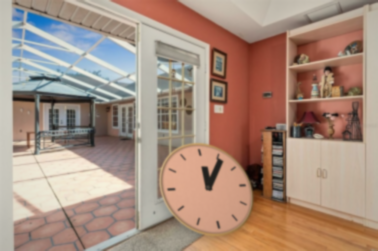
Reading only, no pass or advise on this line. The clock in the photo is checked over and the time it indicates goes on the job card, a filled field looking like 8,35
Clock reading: 12,06
